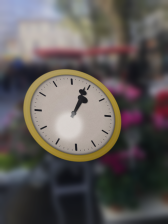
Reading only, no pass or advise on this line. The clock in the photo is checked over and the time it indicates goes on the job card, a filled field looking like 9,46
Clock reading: 1,04
